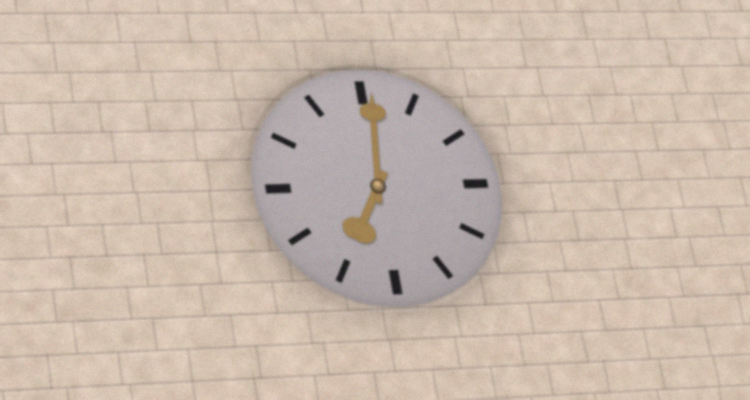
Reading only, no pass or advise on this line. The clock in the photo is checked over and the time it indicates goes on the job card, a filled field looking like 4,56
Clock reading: 7,01
